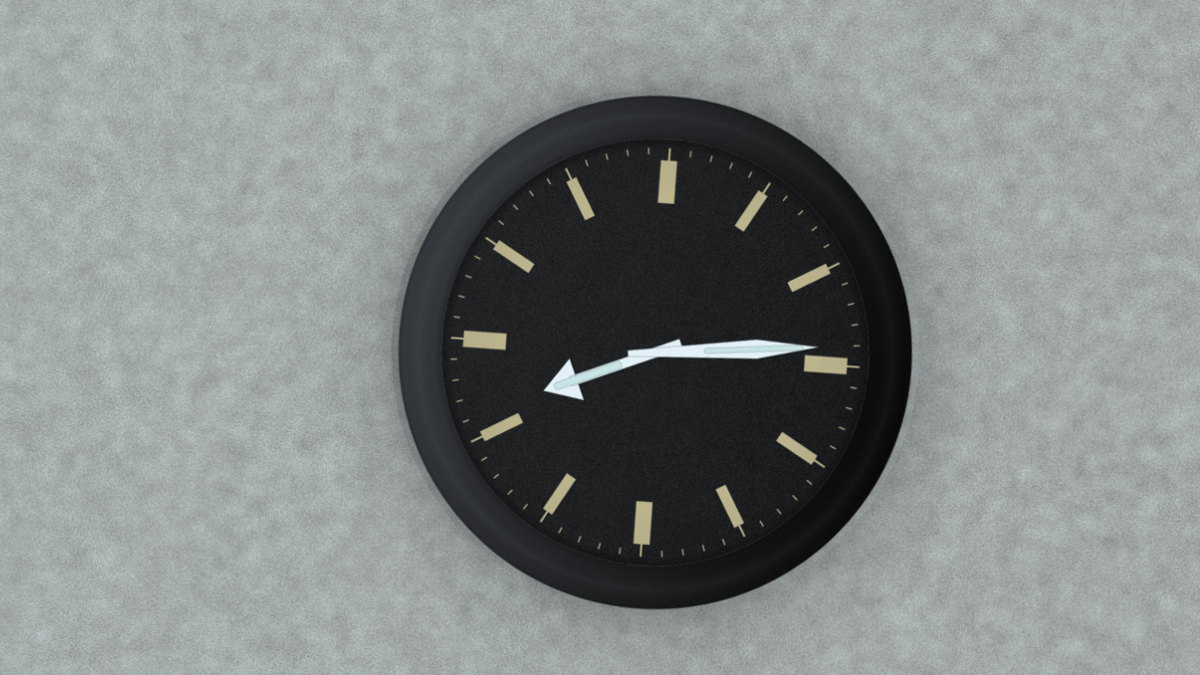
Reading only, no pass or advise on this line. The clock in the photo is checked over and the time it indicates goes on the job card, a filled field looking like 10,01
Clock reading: 8,14
